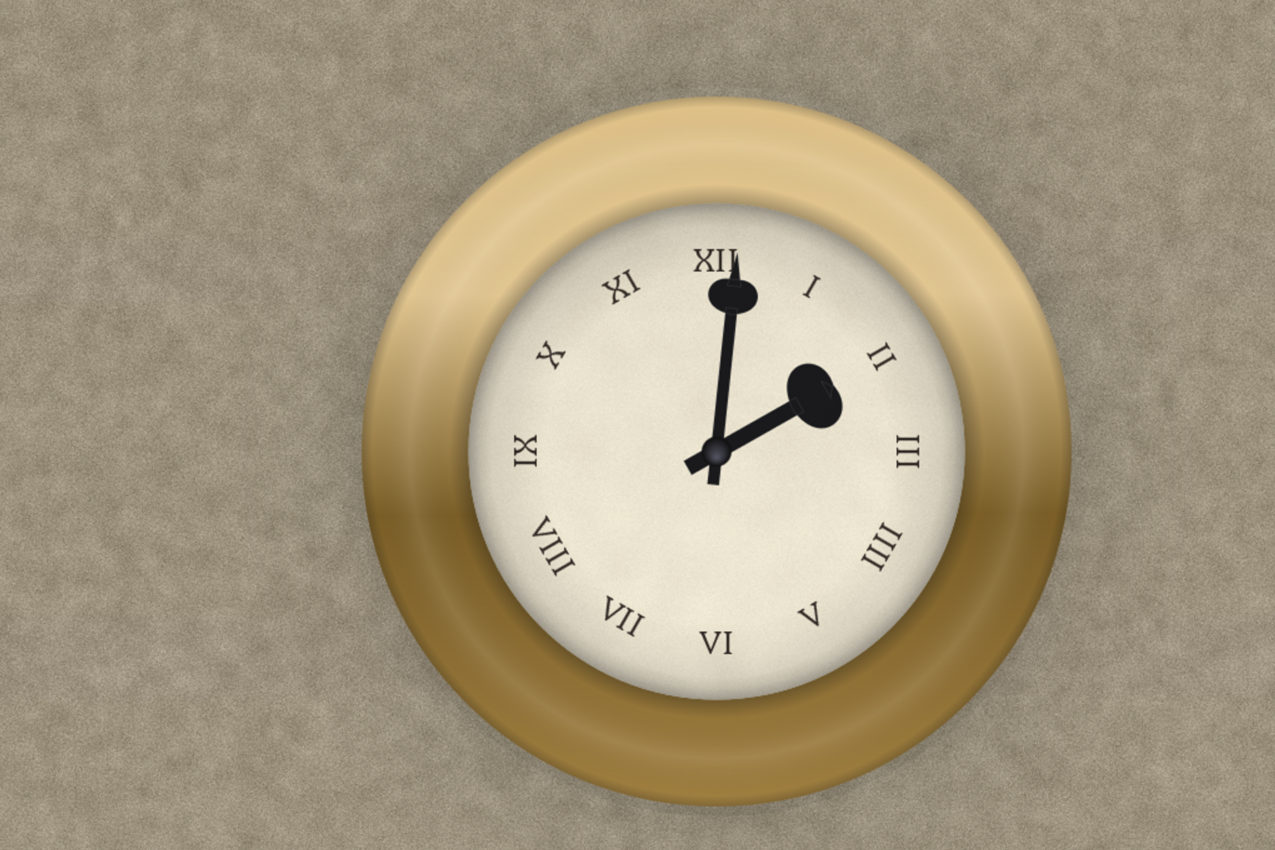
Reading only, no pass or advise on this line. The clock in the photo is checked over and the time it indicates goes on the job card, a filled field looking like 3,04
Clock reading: 2,01
